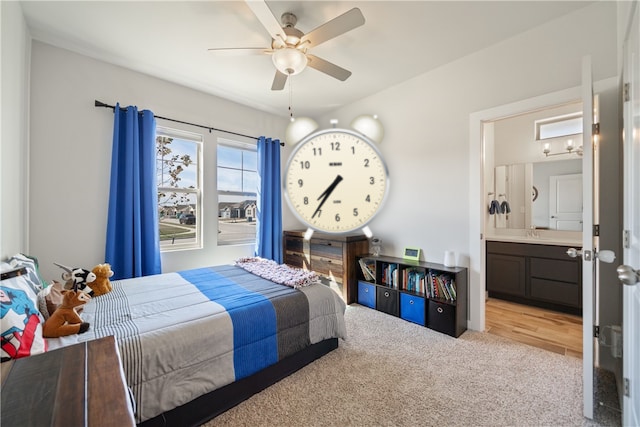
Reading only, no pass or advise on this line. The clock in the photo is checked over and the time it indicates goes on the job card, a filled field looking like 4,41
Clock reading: 7,36
